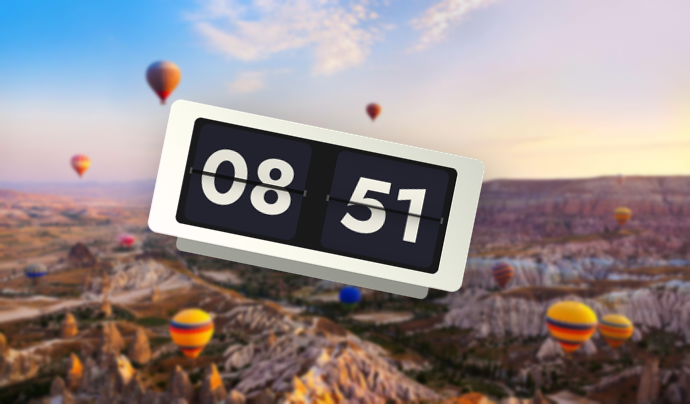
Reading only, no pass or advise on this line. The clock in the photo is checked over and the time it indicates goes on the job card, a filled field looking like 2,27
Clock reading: 8,51
